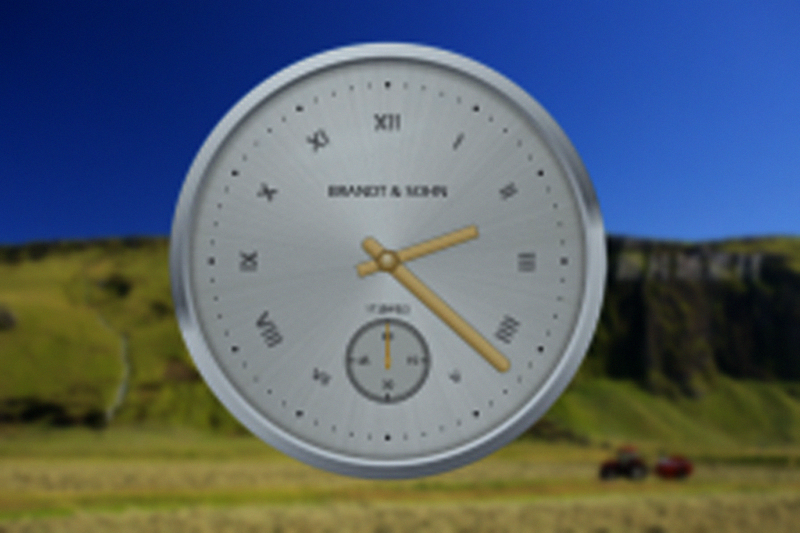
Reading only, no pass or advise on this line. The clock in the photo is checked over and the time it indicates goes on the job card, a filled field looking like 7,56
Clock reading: 2,22
